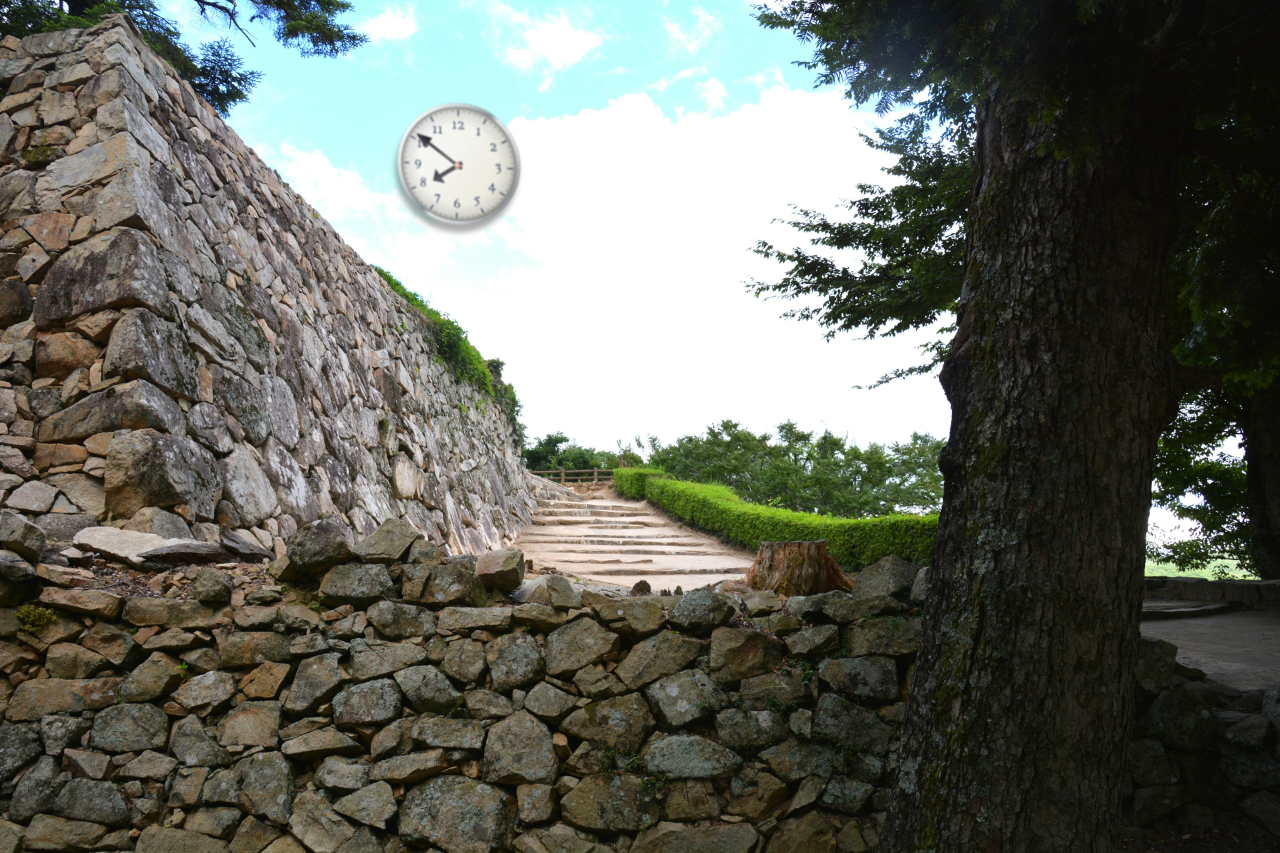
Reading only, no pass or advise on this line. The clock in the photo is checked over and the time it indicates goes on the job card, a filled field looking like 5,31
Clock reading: 7,51
